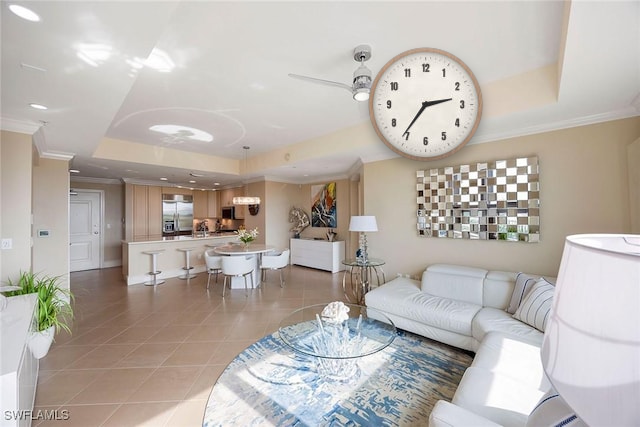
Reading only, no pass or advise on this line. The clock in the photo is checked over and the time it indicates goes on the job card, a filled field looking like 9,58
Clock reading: 2,36
